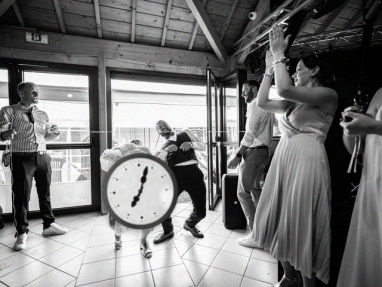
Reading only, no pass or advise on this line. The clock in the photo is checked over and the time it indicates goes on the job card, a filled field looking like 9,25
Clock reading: 7,03
